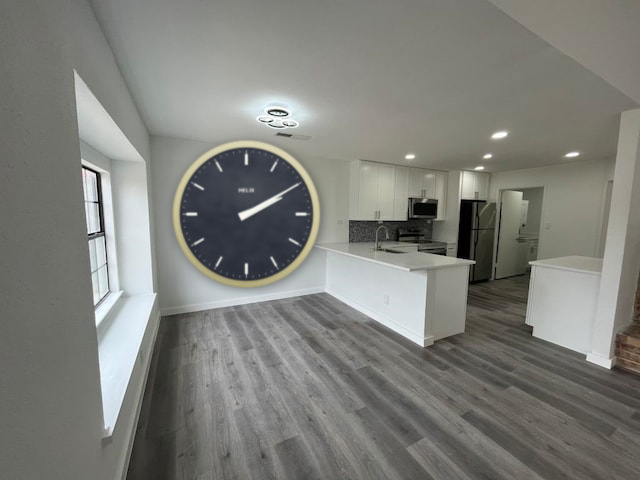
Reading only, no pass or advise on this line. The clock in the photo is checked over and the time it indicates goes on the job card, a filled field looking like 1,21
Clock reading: 2,10
